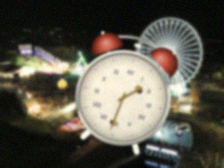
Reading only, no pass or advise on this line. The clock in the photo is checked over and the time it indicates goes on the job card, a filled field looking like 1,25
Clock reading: 1,31
